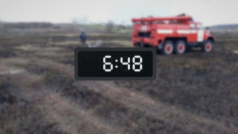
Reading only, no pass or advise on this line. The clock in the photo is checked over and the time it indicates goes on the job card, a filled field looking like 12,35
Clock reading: 6,48
